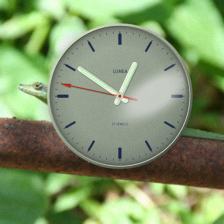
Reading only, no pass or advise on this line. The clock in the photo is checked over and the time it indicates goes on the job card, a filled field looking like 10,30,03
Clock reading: 12,50,47
